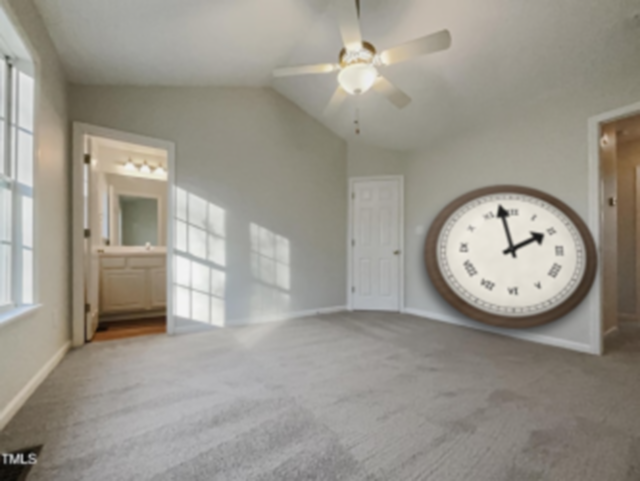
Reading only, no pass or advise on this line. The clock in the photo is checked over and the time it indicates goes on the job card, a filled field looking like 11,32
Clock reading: 1,58
